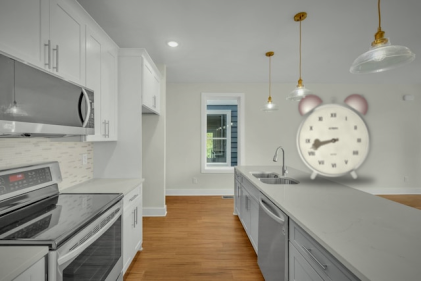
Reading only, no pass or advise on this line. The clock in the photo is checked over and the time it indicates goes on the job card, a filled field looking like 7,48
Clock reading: 8,42
